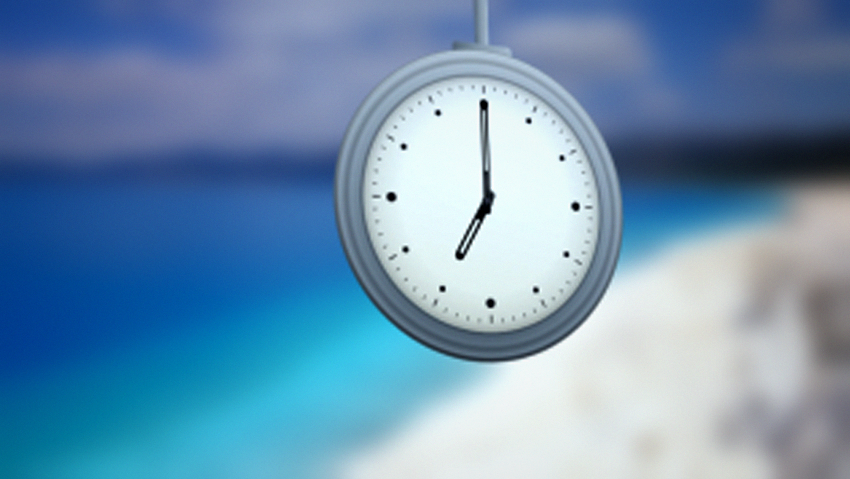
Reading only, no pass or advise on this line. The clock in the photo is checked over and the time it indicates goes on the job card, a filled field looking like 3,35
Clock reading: 7,00
